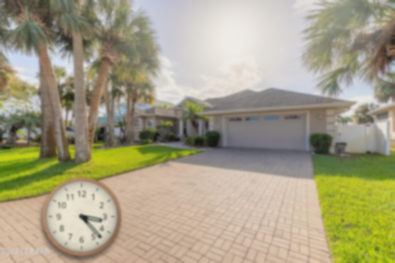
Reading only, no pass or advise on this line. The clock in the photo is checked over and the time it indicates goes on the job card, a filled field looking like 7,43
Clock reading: 3,23
